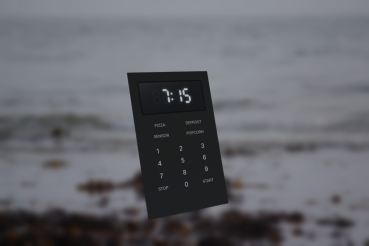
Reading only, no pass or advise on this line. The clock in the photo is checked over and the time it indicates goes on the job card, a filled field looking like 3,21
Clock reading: 7,15
